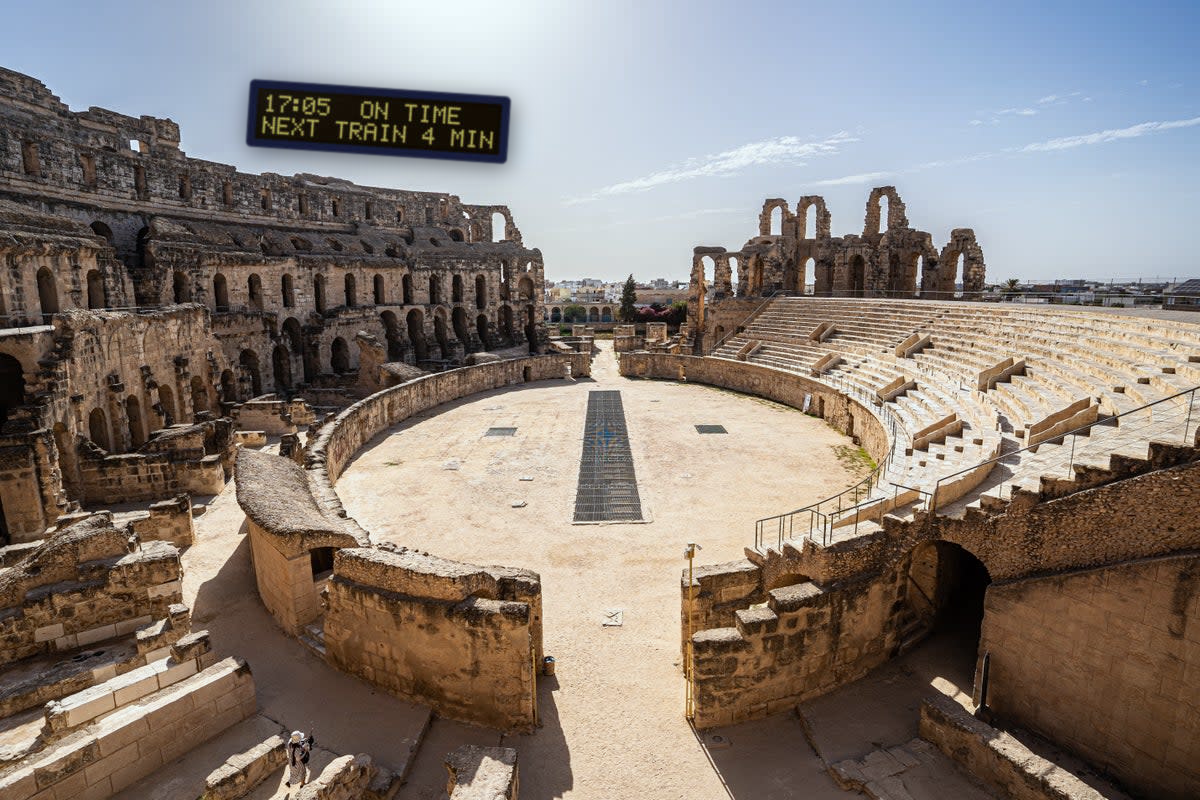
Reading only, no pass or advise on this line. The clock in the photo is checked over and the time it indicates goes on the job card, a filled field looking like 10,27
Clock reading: 17,05
